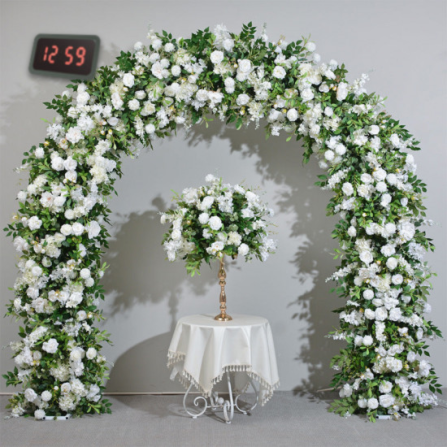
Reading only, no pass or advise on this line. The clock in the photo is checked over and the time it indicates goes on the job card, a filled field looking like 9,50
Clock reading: 12,59
